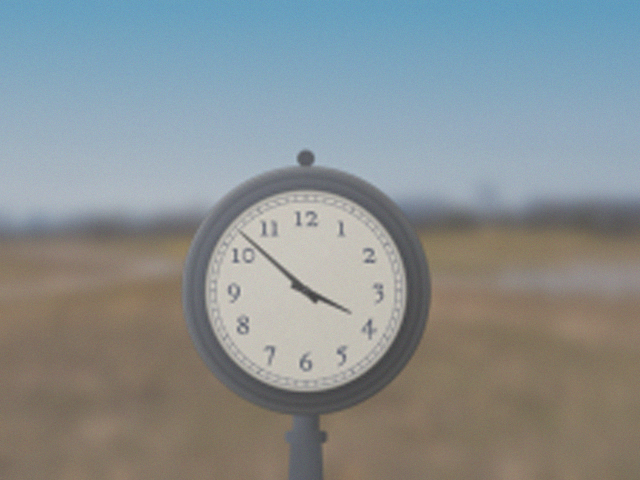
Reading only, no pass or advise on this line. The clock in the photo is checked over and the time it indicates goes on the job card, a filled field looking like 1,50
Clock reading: 3,52
